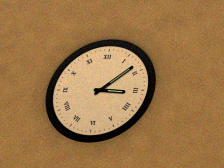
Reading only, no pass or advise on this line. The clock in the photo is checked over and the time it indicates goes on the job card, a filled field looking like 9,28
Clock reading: 3,08
